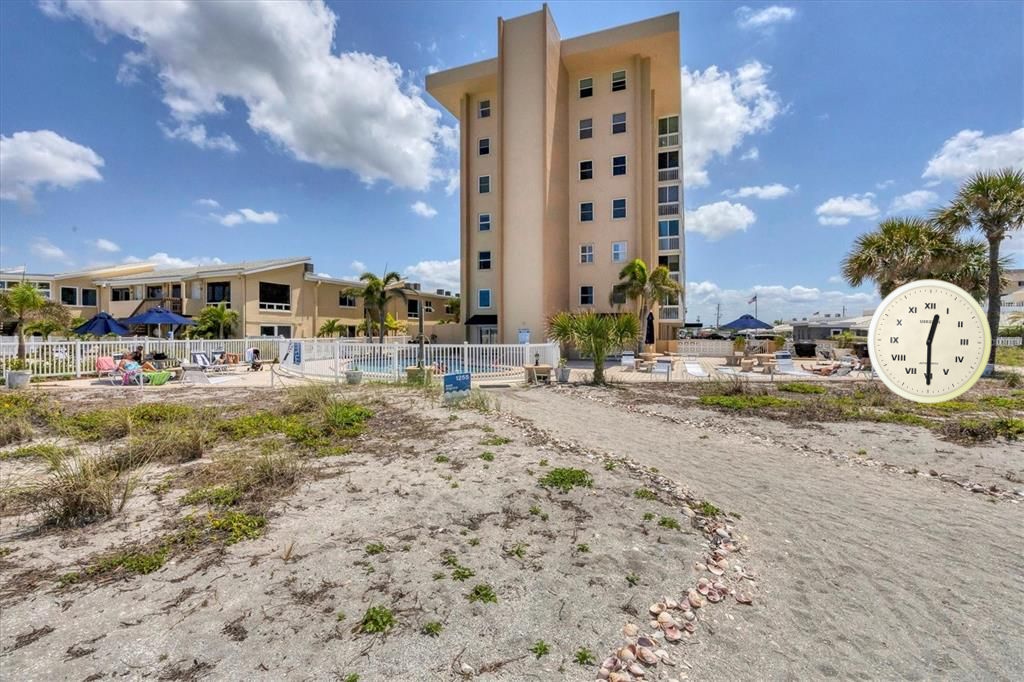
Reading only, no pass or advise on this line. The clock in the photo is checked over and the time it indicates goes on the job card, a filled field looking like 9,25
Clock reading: 12,30
